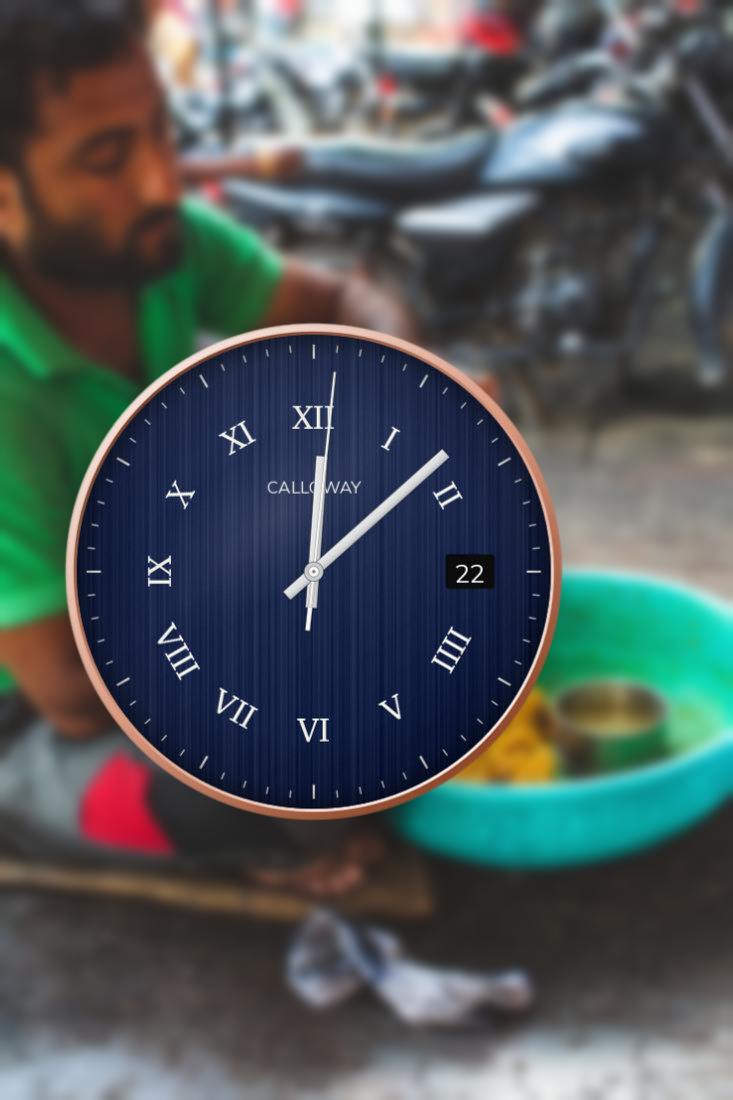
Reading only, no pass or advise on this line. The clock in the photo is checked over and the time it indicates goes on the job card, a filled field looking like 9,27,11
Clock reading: 12,08,01
